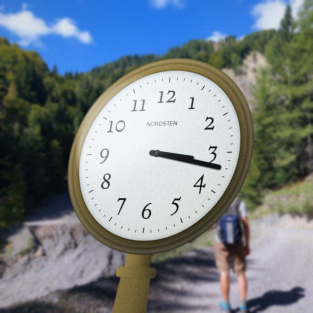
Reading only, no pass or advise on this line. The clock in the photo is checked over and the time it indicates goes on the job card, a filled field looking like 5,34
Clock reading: 3,17
